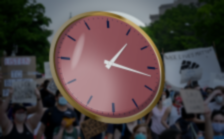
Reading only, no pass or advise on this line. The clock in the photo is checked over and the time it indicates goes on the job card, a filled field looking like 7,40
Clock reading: 1,17
